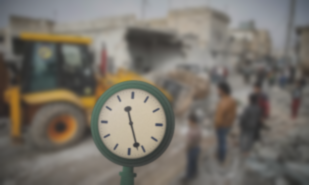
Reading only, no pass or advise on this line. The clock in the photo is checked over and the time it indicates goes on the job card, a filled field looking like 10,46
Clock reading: 11,27
